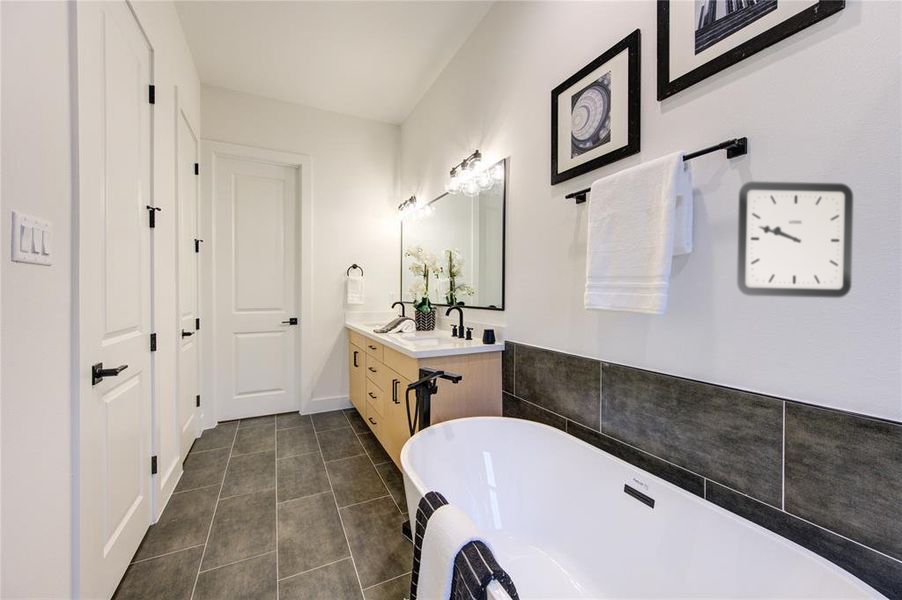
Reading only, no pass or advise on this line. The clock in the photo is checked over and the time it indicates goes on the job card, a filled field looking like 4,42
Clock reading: 9,48
